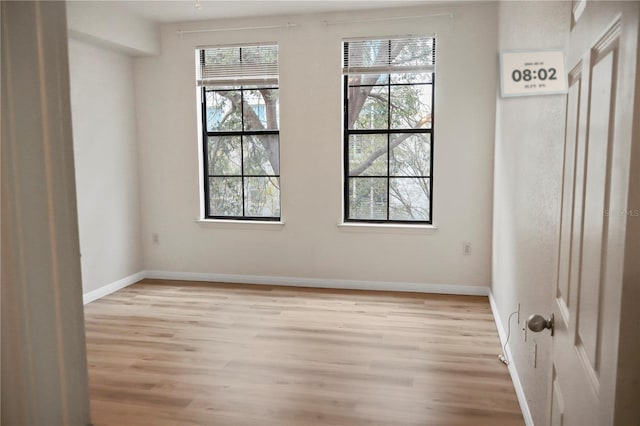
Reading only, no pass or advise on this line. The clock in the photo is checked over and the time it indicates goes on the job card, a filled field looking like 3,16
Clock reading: 8,02
